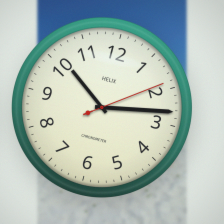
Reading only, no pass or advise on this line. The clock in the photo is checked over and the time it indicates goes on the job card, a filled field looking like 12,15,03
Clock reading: 10,13,09
